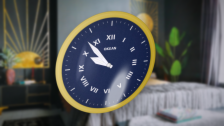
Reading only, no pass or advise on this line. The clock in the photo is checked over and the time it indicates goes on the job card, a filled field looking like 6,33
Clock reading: 9,53
